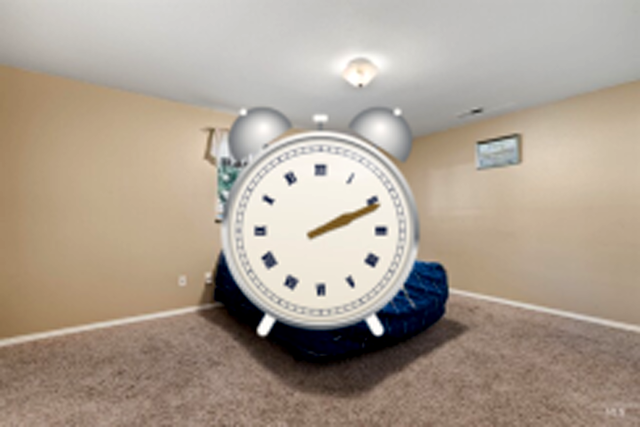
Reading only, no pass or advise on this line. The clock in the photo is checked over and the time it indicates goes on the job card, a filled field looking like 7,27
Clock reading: 2,11
